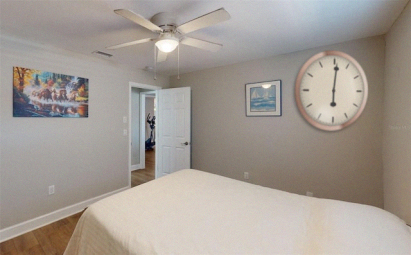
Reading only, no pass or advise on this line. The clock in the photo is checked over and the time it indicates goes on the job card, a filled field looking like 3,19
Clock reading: 6,01
